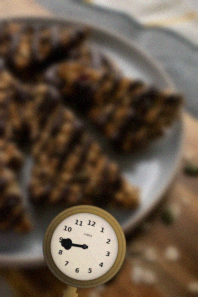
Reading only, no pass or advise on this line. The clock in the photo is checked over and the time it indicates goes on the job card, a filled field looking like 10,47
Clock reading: 8,44
